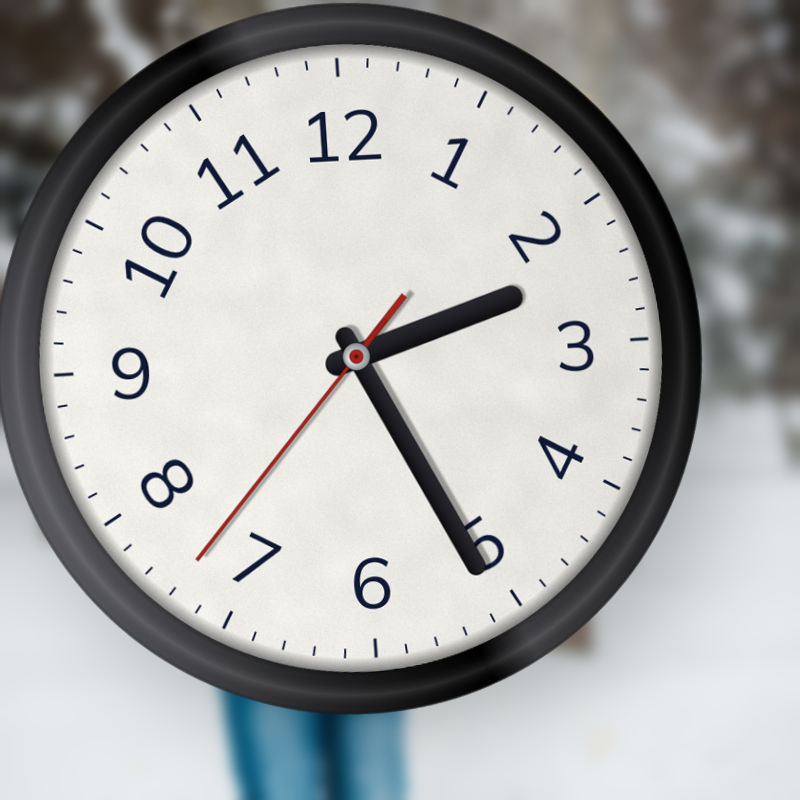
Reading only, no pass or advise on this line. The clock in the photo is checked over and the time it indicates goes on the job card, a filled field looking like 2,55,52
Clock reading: 2,25,37
